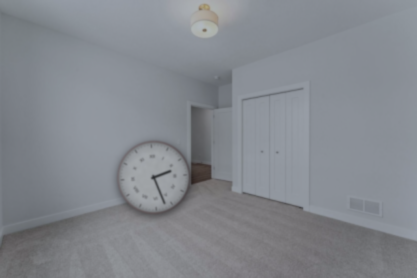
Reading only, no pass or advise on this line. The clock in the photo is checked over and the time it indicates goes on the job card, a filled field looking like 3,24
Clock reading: 2,27
